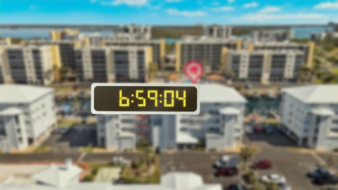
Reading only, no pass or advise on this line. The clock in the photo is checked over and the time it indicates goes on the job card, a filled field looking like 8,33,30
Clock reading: 6,59,04
